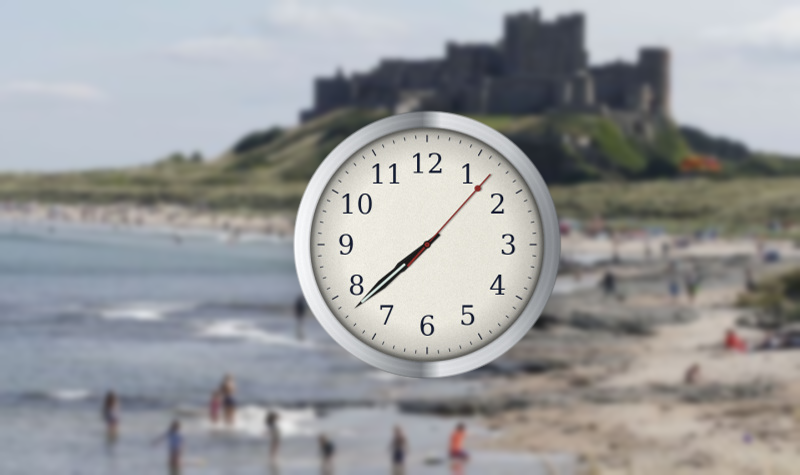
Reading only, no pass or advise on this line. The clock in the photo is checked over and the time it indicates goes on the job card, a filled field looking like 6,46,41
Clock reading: 7,38,07
